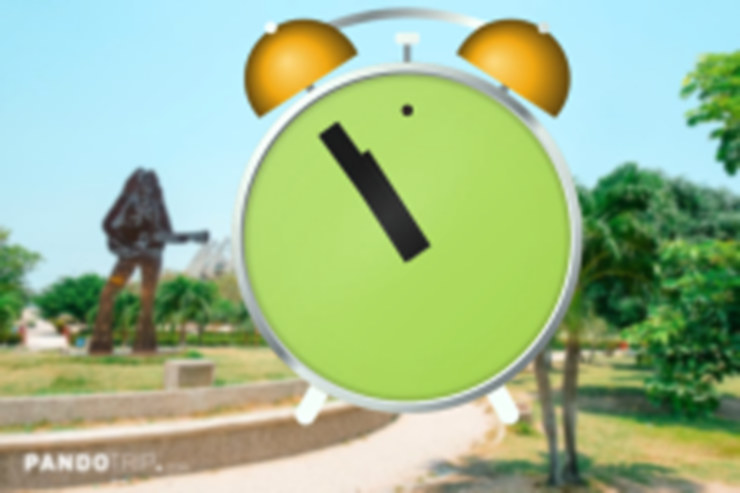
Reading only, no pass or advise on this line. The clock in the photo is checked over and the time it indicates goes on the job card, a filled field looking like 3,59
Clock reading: 10,54
